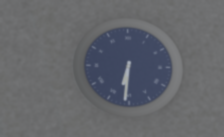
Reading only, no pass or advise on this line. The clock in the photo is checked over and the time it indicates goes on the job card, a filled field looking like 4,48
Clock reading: 6,31
